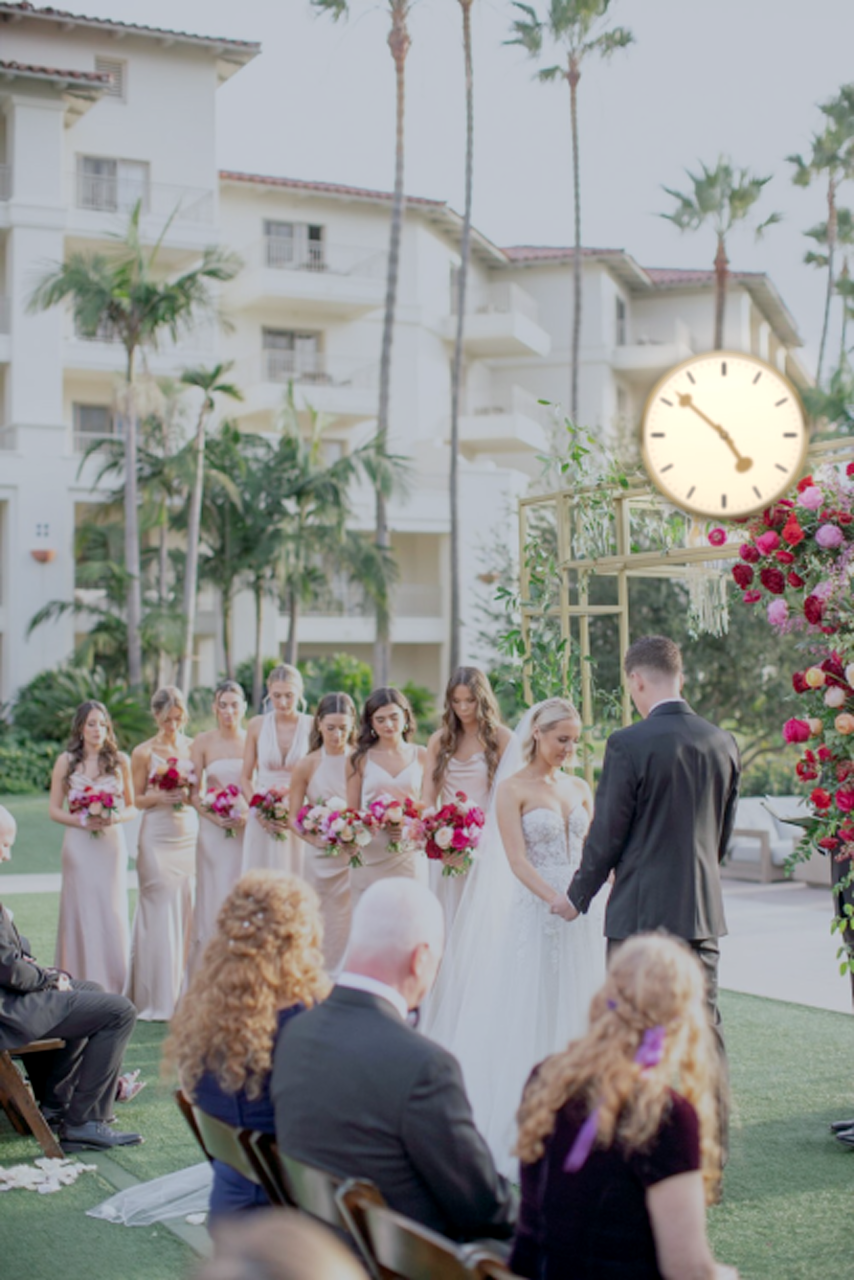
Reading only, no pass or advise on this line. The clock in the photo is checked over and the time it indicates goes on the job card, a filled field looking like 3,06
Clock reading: 4,52
